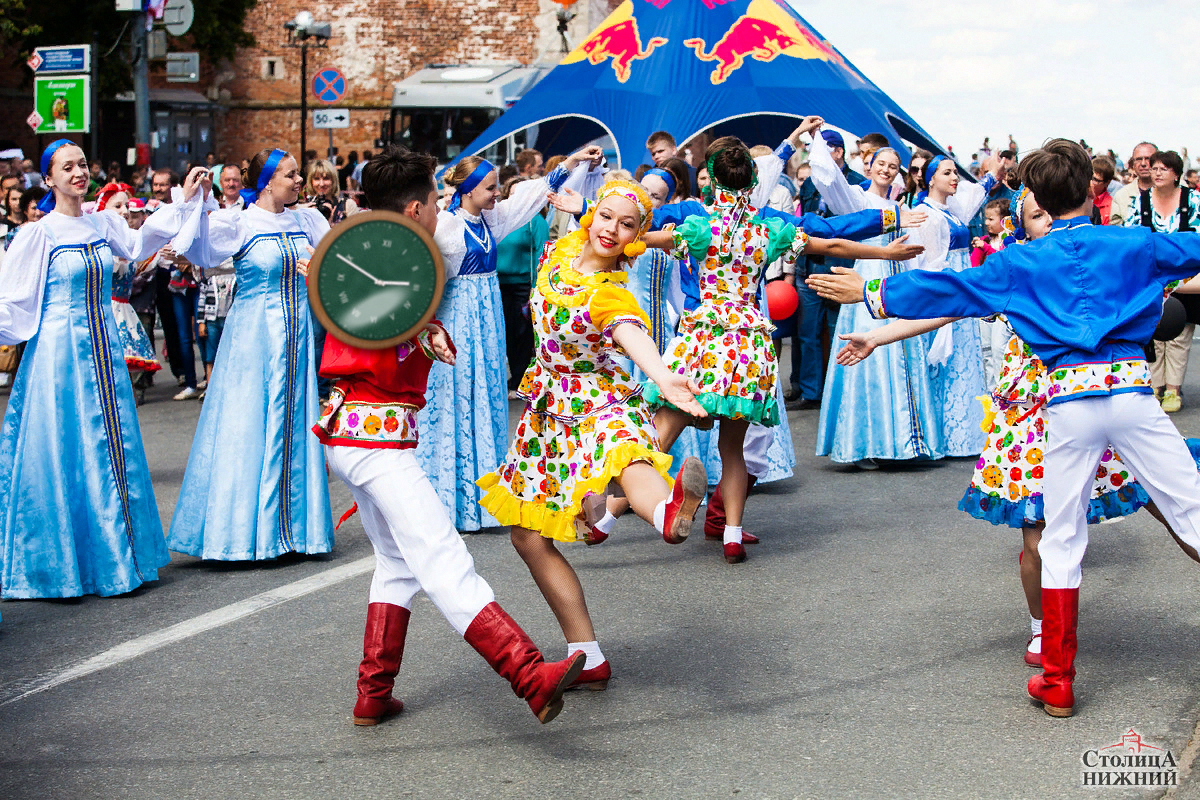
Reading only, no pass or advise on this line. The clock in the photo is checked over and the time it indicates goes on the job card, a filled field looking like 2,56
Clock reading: 2,49
